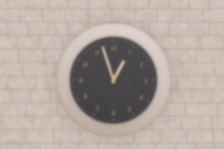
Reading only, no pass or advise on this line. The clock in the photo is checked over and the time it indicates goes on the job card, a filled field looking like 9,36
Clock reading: 12,57
